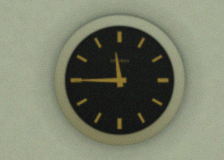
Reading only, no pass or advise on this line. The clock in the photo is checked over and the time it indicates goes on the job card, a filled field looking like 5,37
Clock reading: 11,45
